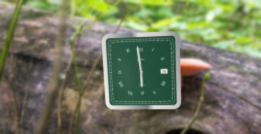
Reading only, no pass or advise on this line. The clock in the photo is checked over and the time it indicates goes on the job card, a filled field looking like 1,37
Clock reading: 5,59
